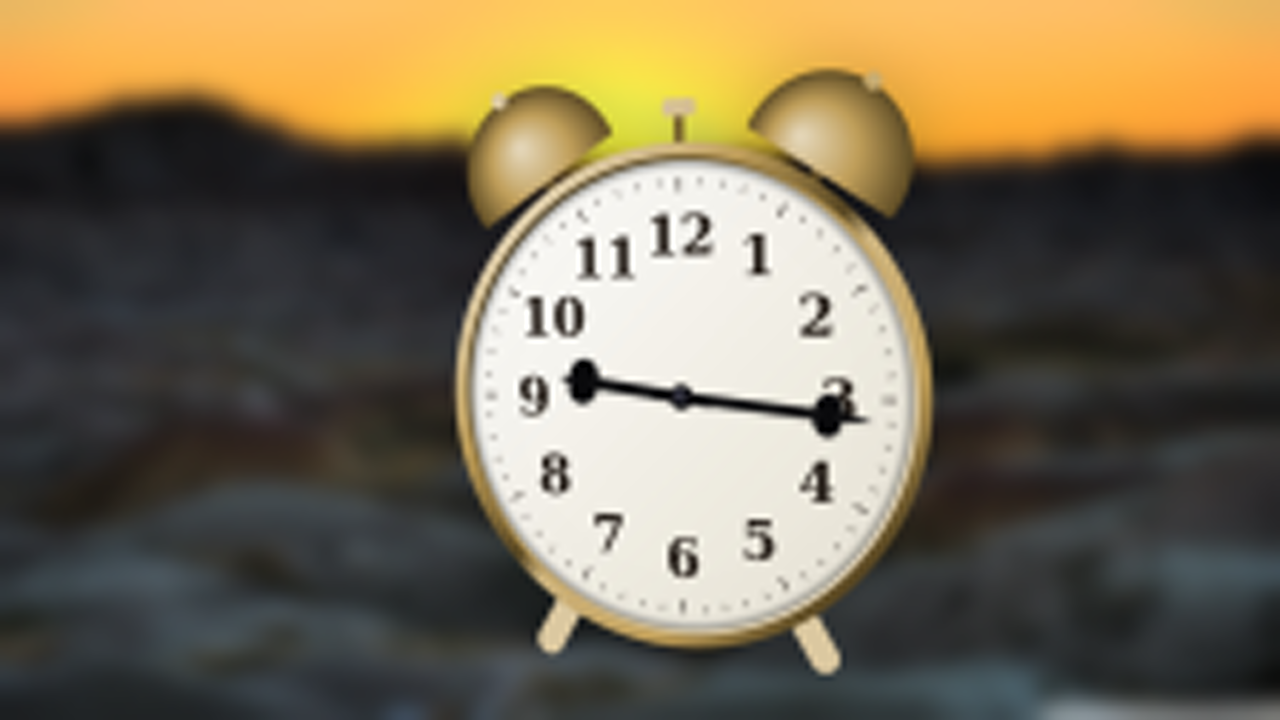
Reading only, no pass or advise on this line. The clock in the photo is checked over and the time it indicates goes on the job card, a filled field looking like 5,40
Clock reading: 9,16
